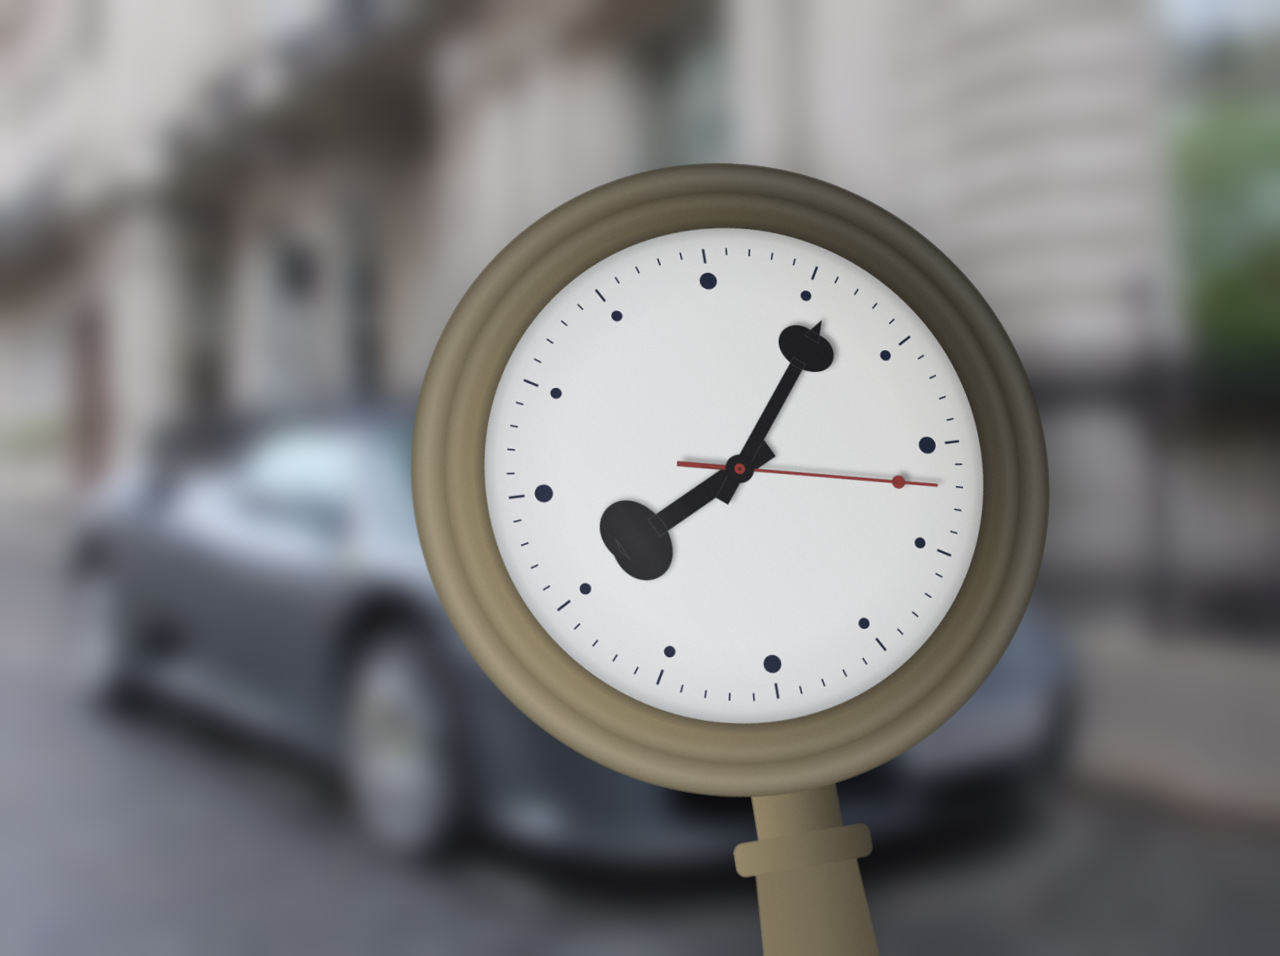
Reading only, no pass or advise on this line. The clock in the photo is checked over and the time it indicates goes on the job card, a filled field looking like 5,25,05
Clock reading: 8,06,17
